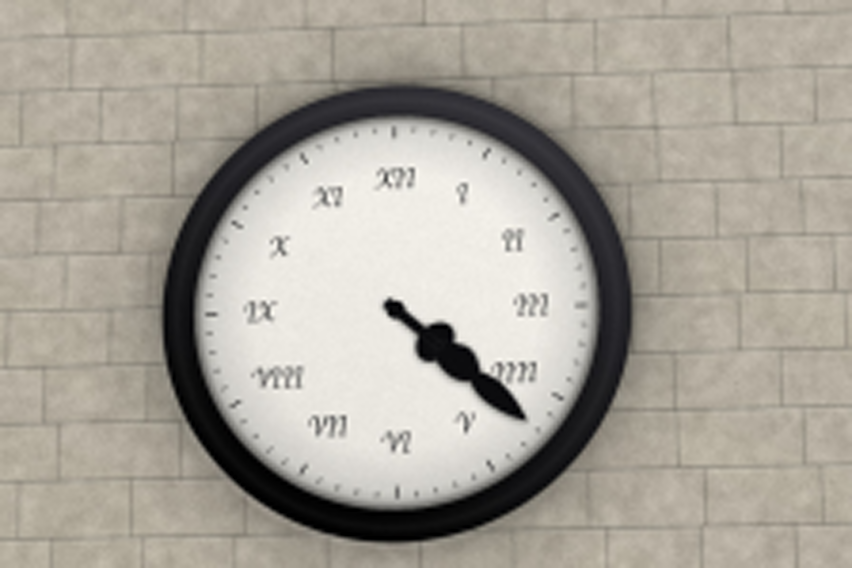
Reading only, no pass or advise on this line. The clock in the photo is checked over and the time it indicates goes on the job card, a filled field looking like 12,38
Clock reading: 4,22
